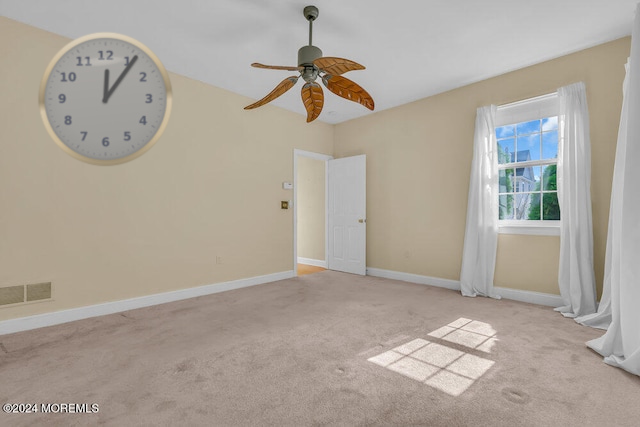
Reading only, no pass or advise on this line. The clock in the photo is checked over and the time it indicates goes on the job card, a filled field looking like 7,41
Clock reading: 12,06
